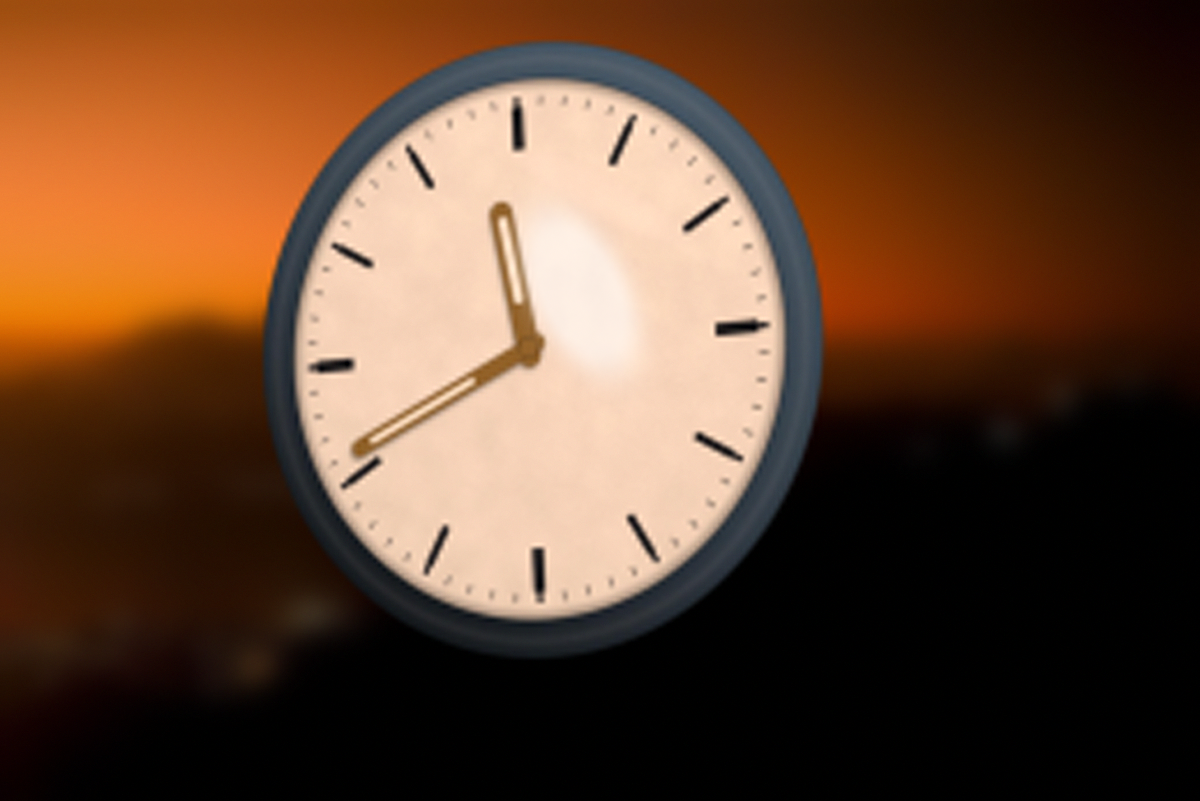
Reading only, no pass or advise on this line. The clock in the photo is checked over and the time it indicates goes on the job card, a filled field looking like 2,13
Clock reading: 11,41
